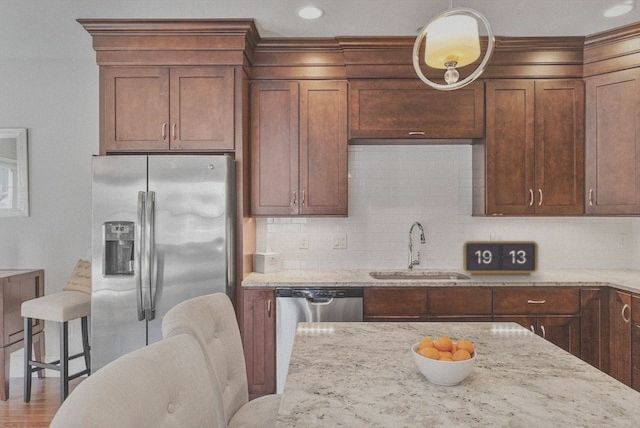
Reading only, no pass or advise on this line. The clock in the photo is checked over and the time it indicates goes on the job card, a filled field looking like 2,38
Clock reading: 19,13
